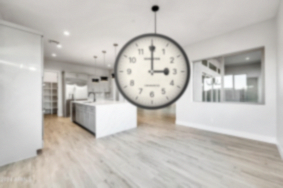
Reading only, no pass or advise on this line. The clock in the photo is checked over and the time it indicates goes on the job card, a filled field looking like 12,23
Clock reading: 3,00
